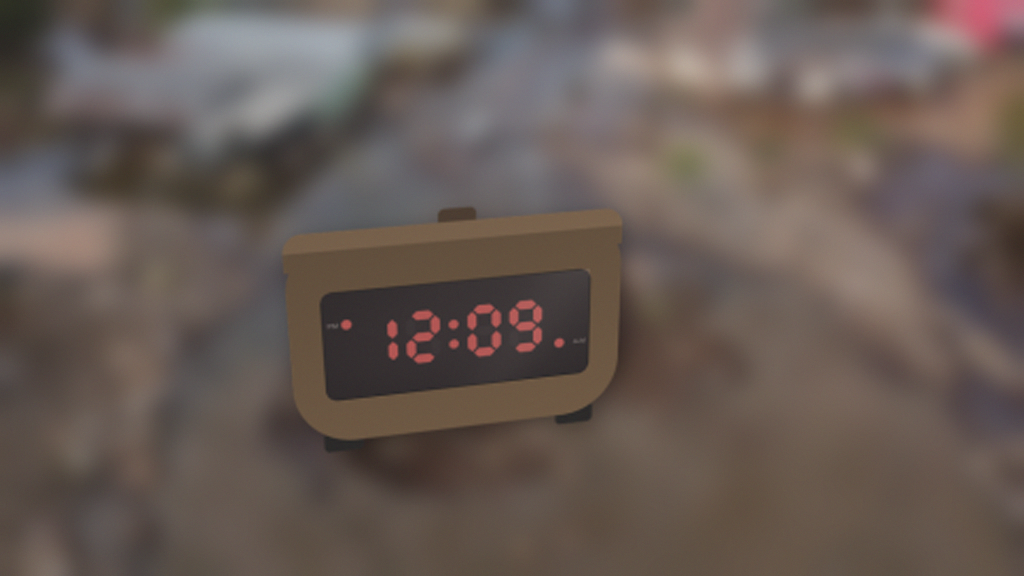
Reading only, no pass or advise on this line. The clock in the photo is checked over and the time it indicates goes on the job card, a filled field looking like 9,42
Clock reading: 12,09
